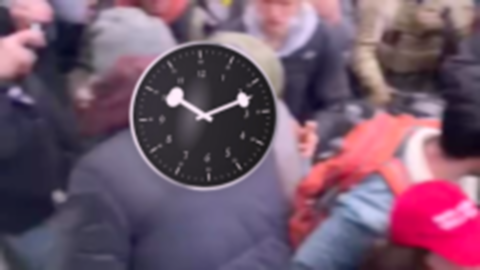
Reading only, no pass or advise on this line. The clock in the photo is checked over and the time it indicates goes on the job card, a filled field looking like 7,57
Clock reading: 10,12
